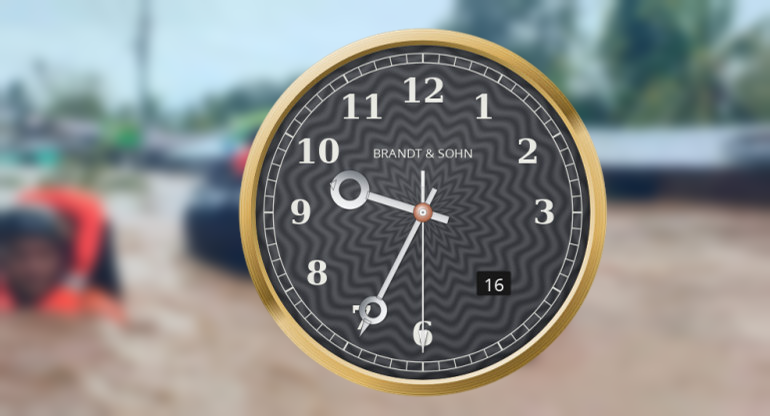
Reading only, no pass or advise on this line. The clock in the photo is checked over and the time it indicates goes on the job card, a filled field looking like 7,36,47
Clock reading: 9,34,30
